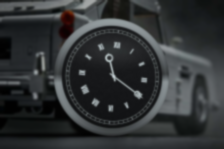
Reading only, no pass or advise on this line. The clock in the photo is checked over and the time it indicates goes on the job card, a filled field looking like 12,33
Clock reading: 11,20
